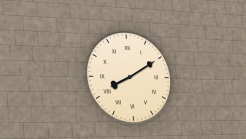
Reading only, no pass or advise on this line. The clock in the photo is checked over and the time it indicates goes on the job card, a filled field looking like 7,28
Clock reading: 8,10
